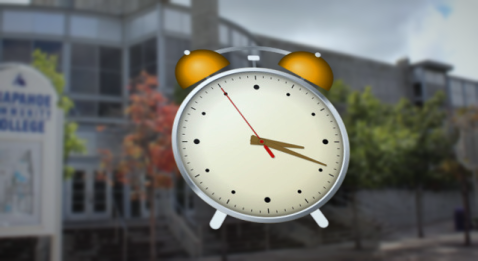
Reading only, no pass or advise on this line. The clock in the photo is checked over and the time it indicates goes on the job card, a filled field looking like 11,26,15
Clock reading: 3,18,55
